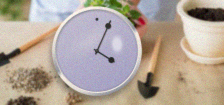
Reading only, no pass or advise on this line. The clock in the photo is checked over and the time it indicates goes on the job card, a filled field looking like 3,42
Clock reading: 4,04
